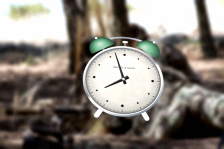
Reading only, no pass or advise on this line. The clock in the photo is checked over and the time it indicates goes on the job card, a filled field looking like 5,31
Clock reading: 7,57
